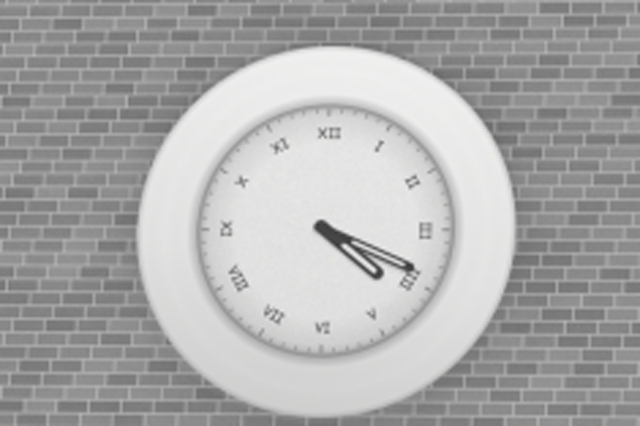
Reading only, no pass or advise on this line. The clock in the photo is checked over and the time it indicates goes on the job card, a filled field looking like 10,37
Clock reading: 4,19
